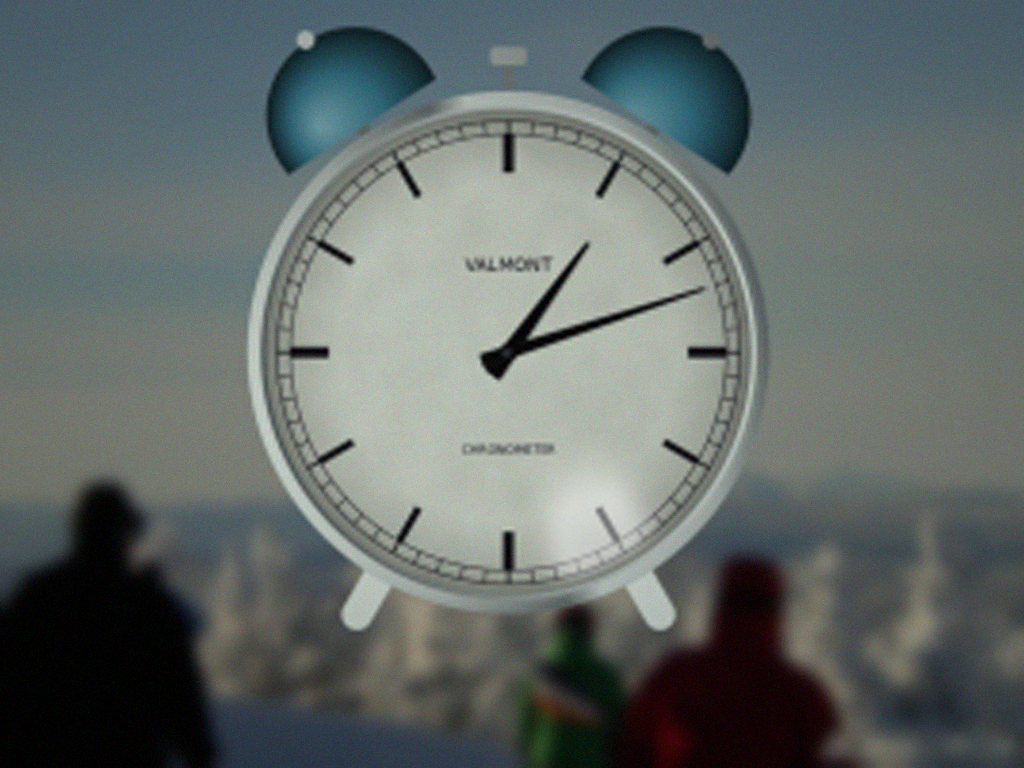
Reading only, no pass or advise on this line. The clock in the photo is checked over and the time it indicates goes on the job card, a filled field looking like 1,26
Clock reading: 1,12
